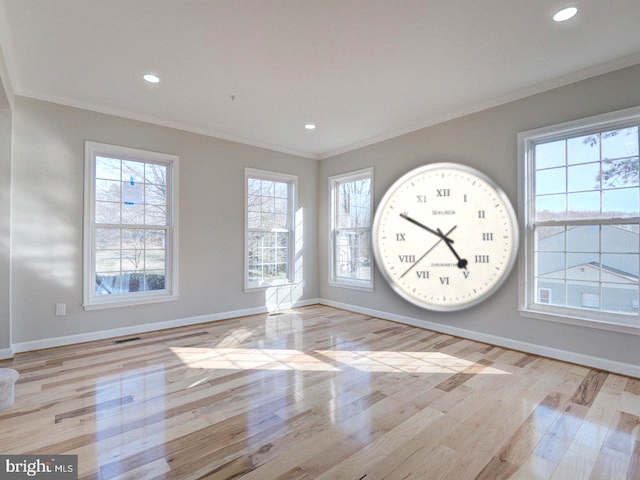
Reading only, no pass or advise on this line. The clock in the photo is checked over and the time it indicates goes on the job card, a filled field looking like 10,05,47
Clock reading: 4,49,38
